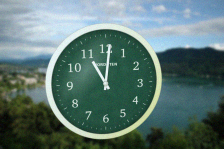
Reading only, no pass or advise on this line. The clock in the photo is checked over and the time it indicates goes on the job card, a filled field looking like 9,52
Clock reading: 11,01
